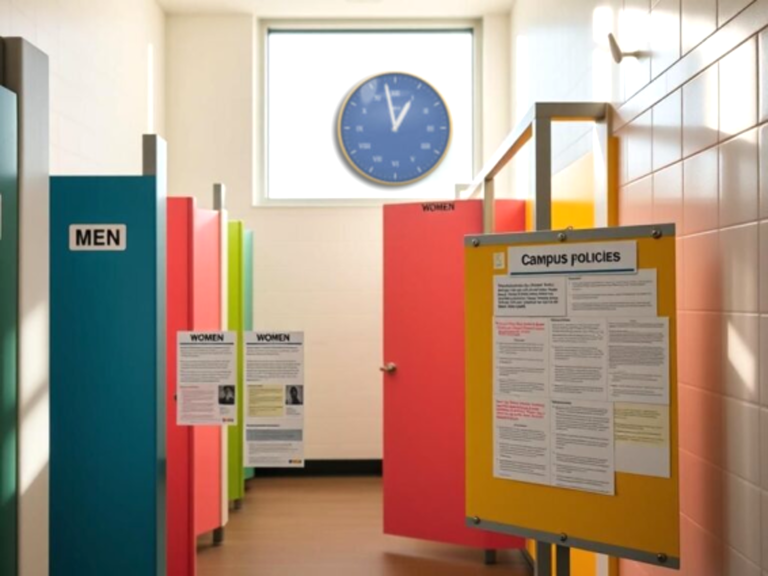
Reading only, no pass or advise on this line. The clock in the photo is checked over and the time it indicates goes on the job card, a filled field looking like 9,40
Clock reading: 12,58
